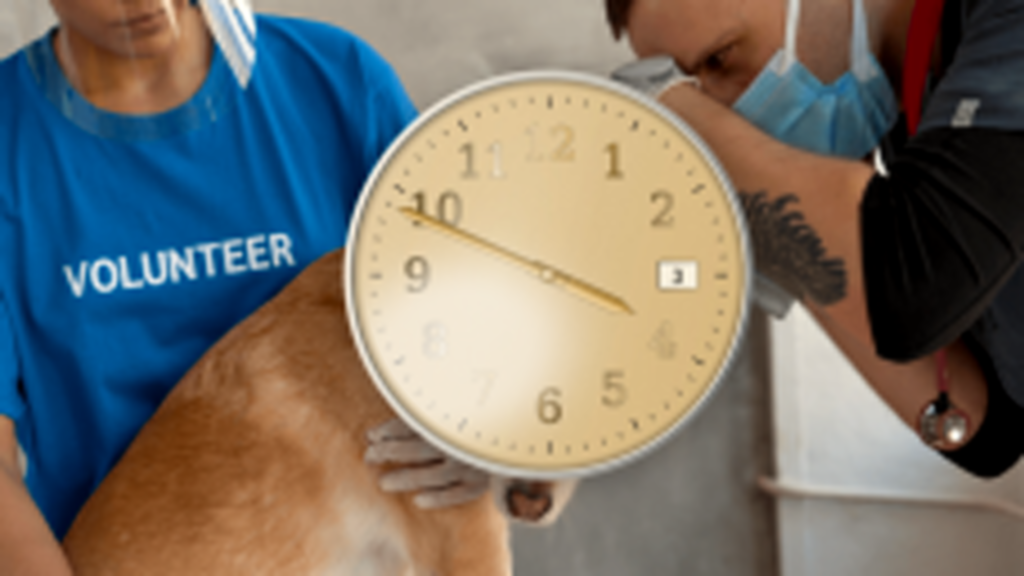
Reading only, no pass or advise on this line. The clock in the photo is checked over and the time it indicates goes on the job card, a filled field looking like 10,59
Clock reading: 3,49
